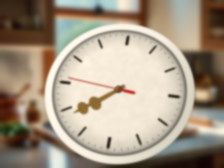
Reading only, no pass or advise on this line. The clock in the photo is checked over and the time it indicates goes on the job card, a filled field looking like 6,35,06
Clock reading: 7,38,46
